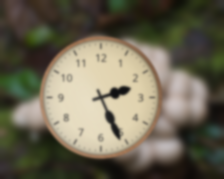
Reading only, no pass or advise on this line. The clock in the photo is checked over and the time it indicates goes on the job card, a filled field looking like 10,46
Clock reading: 2,26
